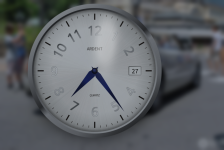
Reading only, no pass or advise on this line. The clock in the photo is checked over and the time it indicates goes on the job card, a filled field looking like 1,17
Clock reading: 7,24
